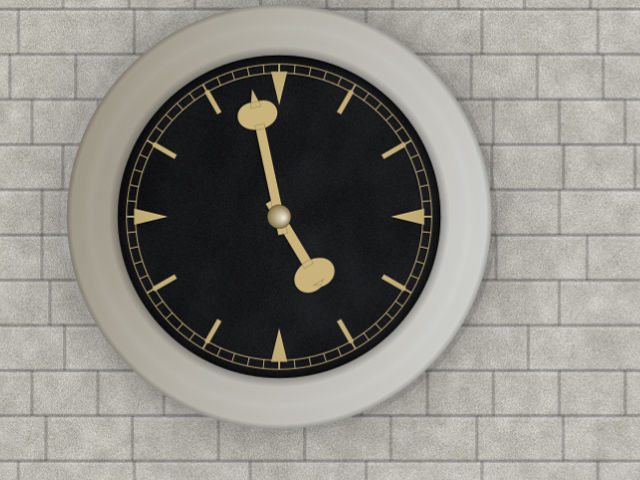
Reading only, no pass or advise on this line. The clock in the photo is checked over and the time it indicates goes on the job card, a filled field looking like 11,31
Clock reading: 4,58
